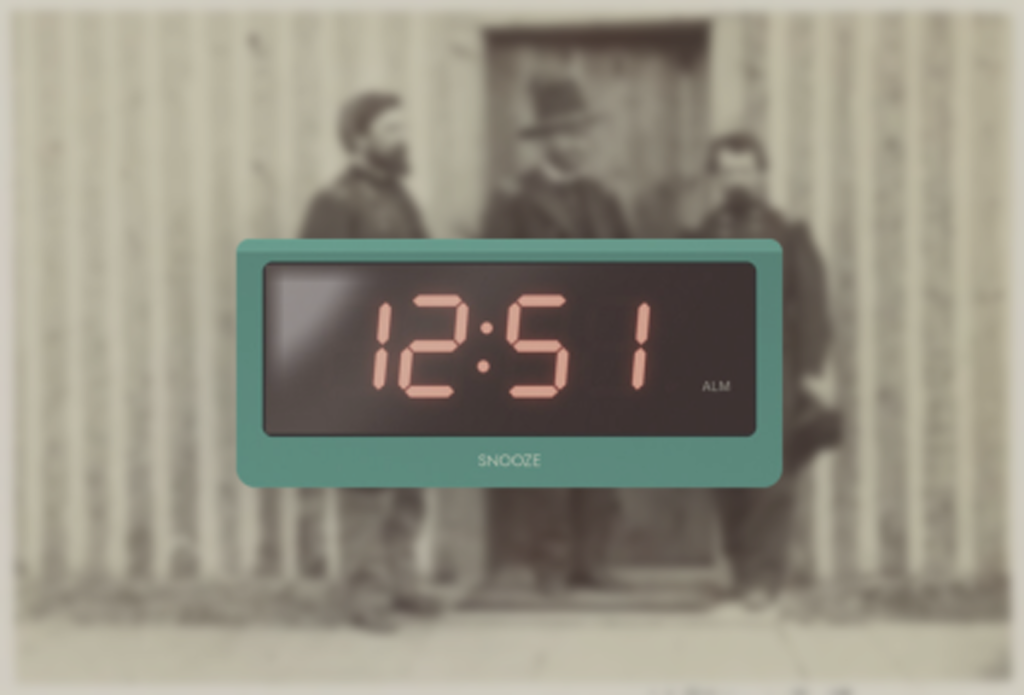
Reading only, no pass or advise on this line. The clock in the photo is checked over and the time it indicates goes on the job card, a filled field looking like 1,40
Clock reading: 12,51
